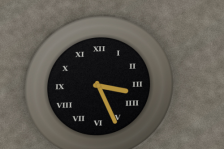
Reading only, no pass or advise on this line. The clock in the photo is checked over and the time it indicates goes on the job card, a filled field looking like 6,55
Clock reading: 3,26
